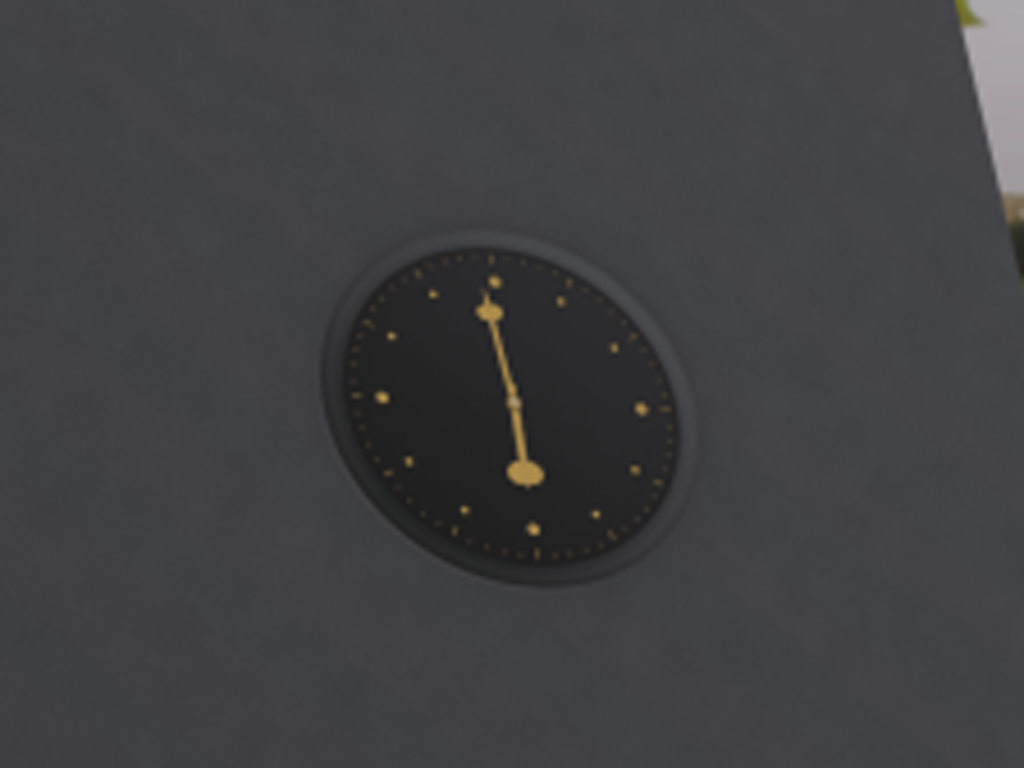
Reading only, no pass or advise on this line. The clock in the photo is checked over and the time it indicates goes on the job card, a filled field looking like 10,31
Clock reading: 5,59
